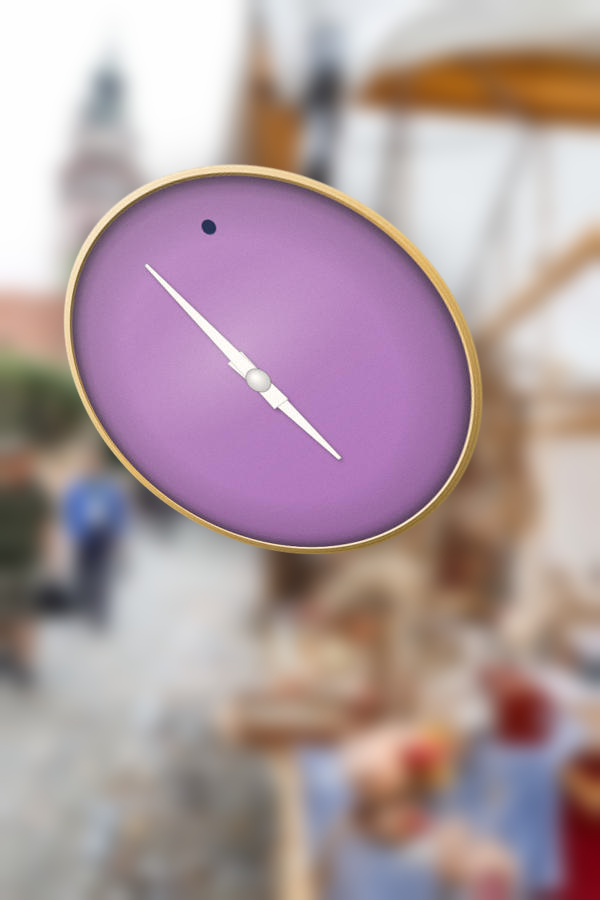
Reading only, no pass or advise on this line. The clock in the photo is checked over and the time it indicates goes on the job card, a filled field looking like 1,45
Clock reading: 4,55
